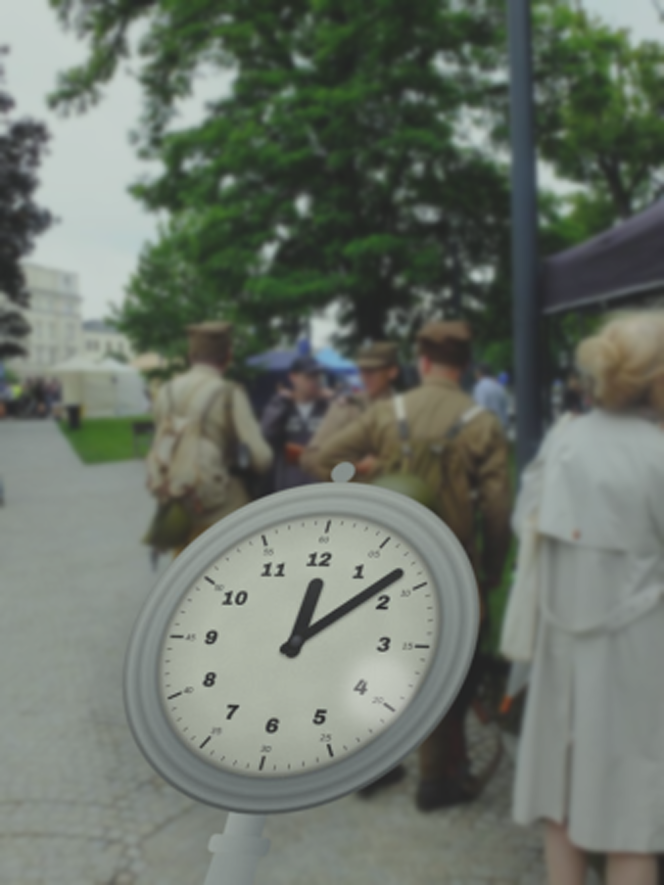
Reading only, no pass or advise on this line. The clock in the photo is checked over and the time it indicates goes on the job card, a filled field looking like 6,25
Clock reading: 12,08
